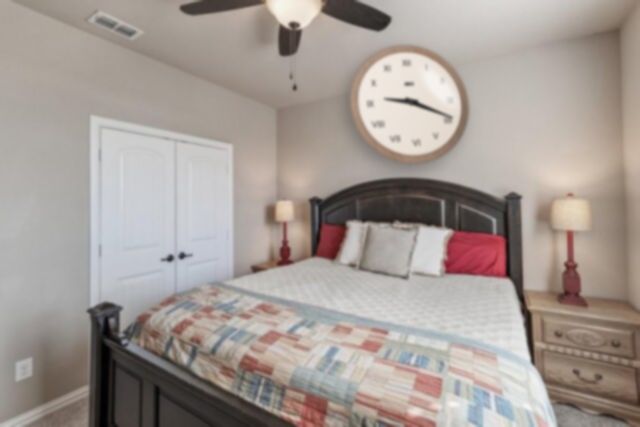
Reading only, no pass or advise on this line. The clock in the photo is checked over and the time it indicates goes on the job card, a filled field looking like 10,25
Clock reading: 9,19
